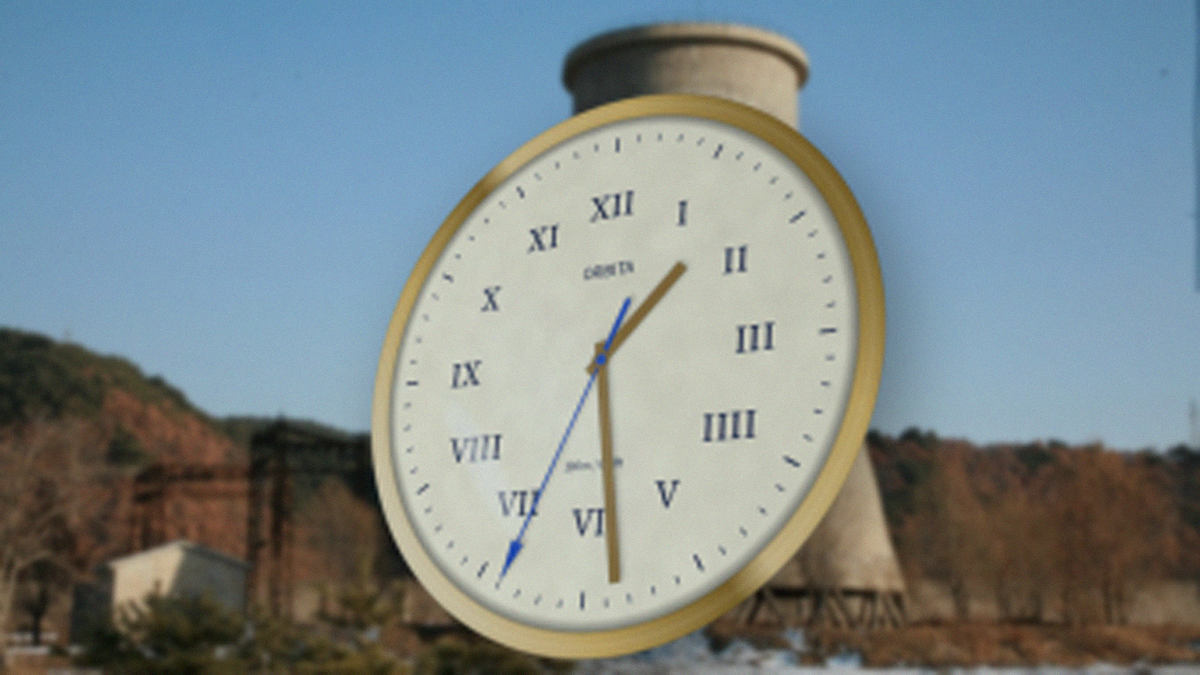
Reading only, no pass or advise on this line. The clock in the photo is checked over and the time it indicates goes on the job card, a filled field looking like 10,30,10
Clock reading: 1,28,34
